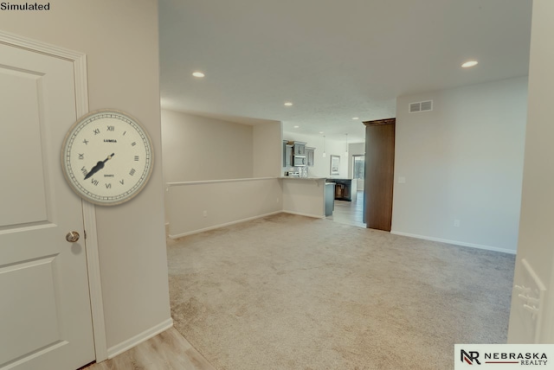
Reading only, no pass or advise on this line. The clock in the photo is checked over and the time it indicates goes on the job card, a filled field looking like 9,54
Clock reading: 7,38
